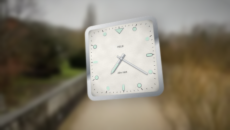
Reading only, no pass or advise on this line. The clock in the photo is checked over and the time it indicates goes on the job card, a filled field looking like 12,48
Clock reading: 7,21
